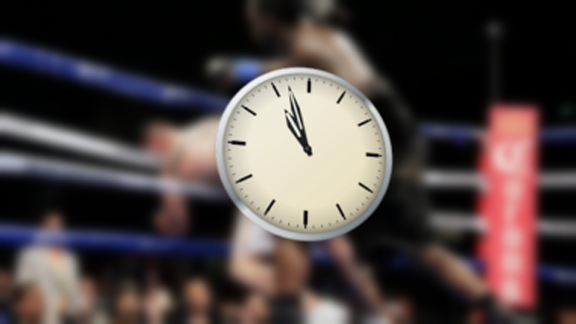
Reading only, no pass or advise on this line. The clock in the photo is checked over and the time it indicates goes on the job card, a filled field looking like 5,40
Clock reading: 10,57
